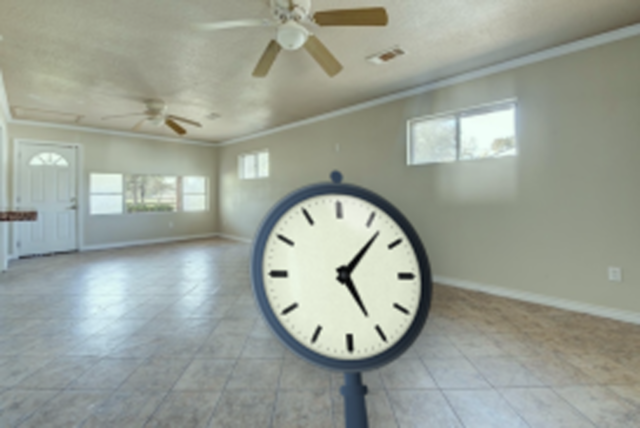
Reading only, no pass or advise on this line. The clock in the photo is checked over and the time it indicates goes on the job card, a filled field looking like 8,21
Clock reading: 5,07
